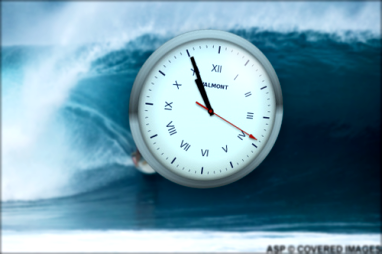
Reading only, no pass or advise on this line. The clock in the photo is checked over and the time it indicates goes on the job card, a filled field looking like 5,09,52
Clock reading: 10,55,19
